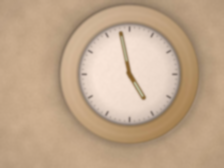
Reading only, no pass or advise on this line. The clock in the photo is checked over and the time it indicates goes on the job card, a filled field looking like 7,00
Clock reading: 4,58
